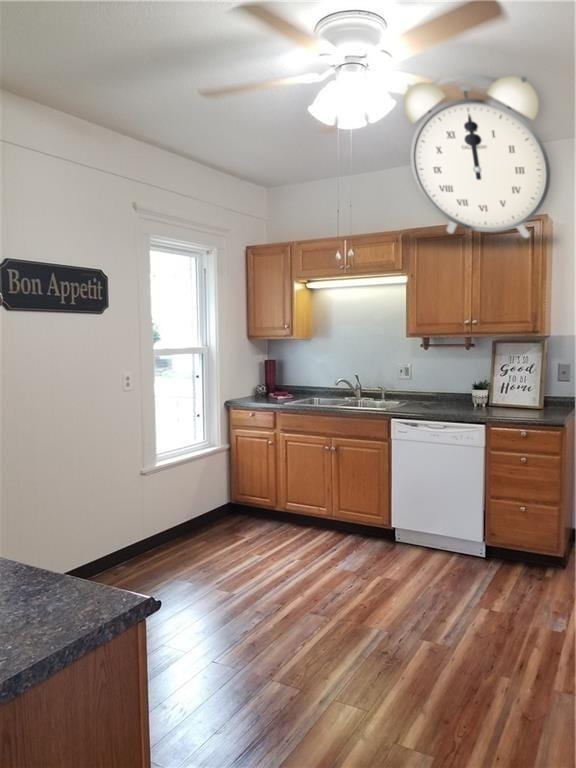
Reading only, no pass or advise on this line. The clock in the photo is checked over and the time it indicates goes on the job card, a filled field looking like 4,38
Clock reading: 12,00
